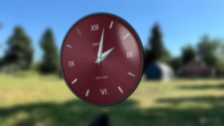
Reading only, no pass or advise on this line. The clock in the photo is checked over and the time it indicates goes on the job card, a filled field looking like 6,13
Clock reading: 2,03
